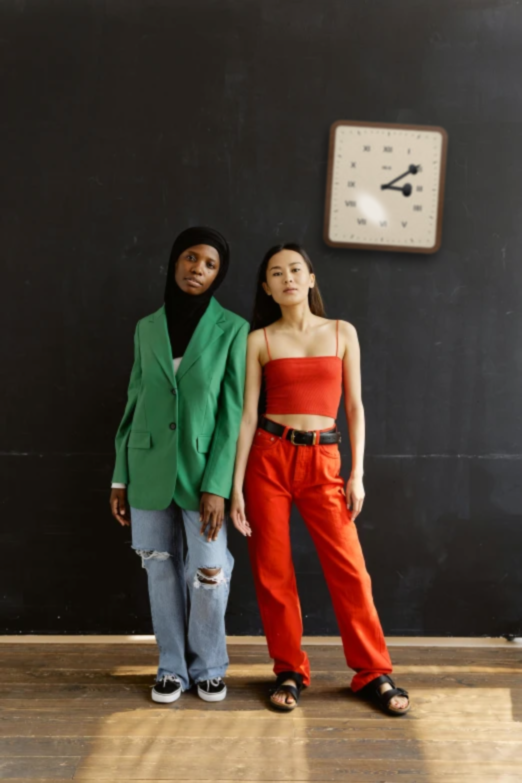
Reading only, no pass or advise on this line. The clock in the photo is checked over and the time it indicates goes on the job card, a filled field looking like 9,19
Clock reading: 3,09
